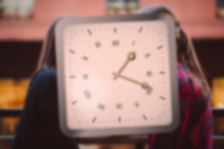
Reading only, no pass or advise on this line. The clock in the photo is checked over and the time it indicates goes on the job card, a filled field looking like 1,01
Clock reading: 1,19
